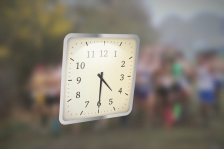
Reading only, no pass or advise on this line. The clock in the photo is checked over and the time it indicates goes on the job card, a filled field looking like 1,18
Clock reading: 4,30
